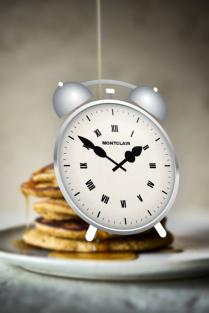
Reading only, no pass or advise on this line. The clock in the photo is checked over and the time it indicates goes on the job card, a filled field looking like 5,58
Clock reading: 1,51
